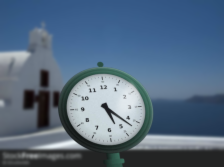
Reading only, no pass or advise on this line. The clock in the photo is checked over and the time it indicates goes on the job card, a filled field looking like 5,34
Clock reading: 5,22
